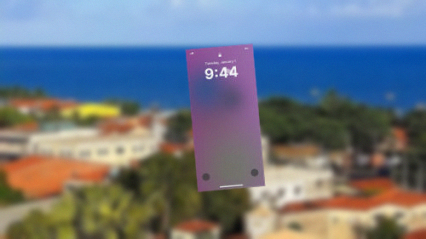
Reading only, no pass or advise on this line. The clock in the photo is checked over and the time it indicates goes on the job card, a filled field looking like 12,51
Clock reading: 9,44
